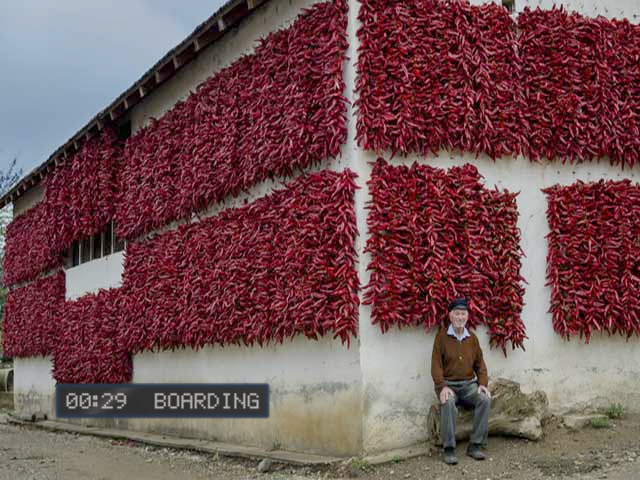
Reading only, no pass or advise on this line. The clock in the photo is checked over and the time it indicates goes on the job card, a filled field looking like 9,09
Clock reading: 0,29
